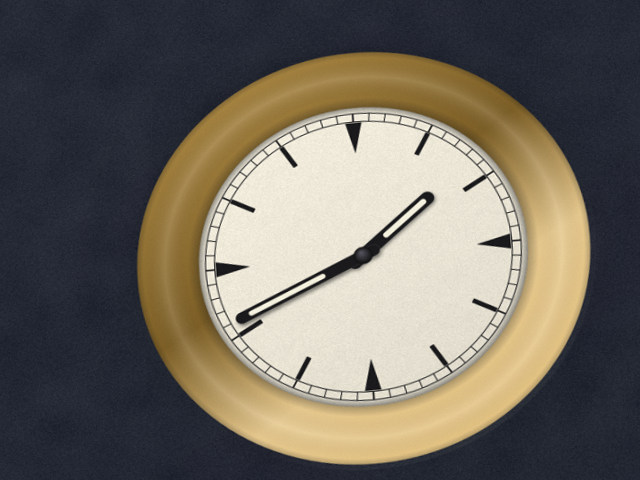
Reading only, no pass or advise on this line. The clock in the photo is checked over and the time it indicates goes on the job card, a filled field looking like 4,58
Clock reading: 1,41
